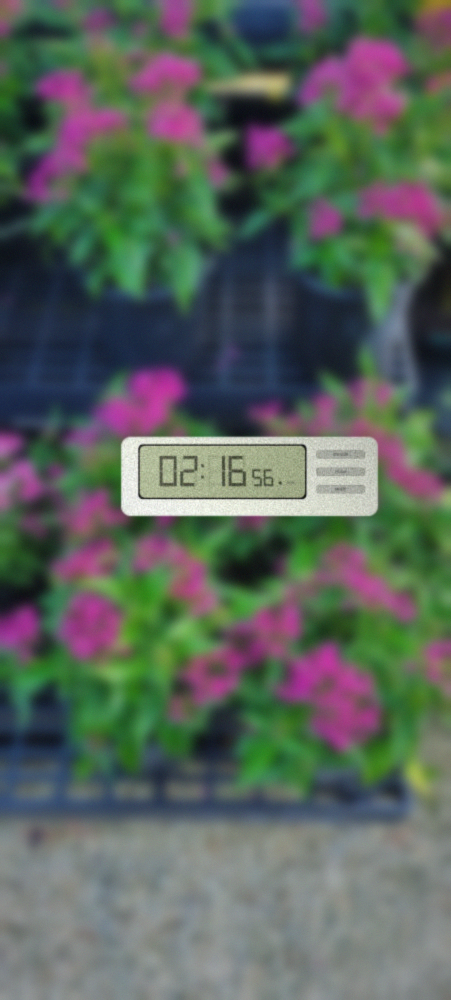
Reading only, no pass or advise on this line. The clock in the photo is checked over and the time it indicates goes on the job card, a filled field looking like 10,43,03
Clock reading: 2,16,56
